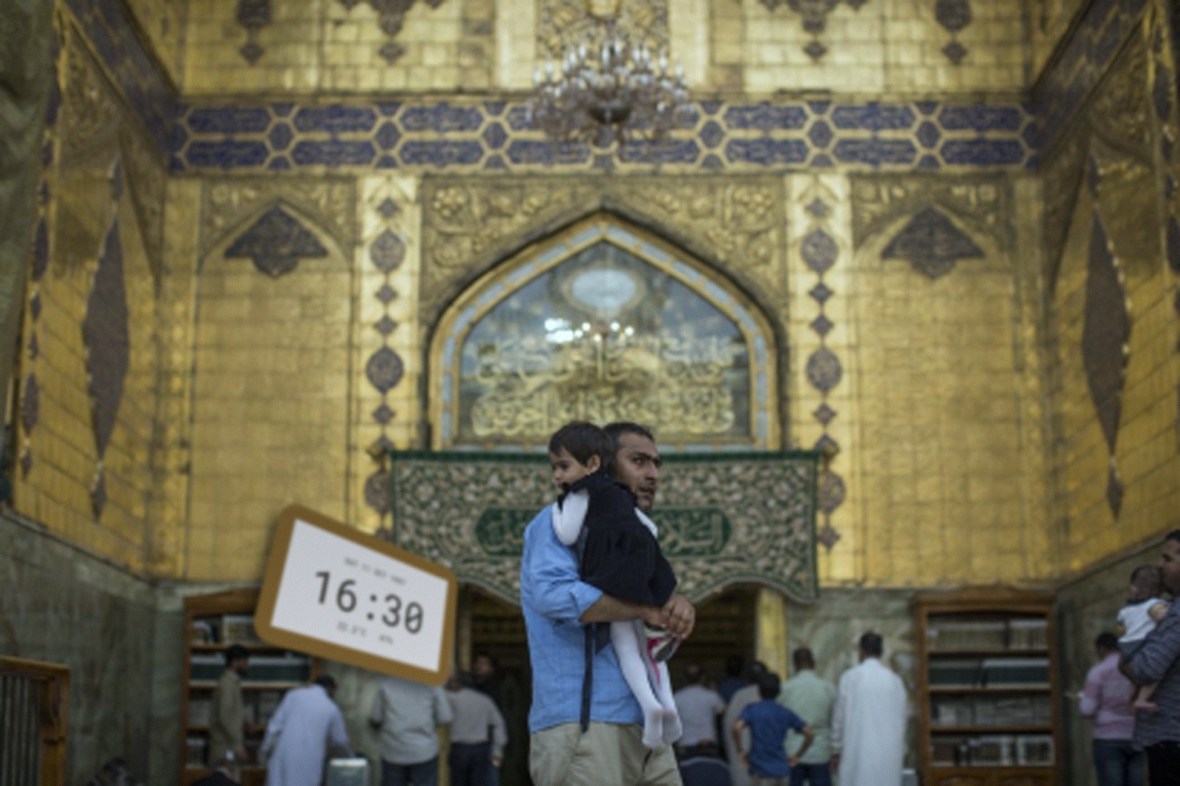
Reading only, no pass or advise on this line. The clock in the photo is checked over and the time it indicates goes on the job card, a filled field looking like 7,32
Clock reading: 16,30
